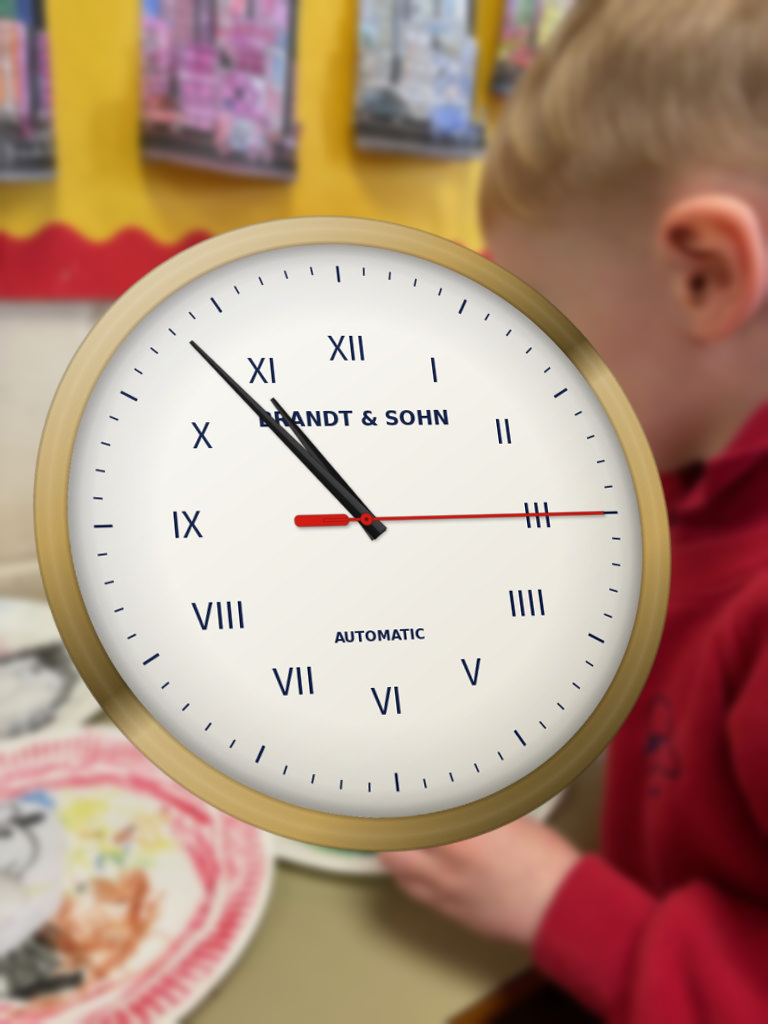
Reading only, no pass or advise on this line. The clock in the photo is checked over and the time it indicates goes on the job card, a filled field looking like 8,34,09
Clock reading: 10,53,15
